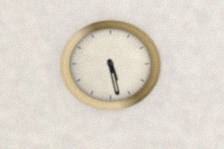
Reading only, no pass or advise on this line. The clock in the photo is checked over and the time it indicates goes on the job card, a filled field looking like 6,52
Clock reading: 5,28
